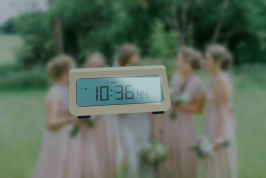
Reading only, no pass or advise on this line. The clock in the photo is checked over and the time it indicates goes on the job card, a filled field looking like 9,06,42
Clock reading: 10,36,44
